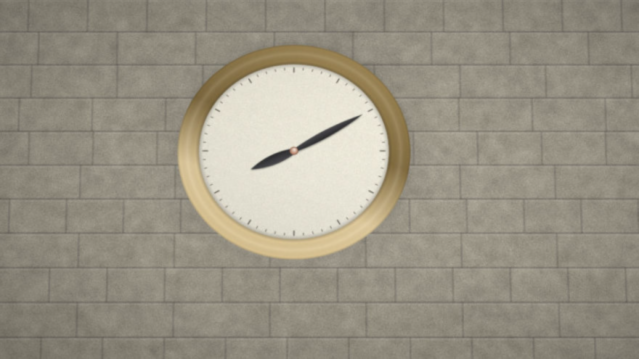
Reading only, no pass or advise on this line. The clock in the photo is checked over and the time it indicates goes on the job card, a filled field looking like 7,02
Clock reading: 8,10
